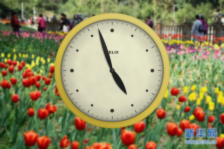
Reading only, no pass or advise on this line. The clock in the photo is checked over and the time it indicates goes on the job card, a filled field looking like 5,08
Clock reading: 4,57
